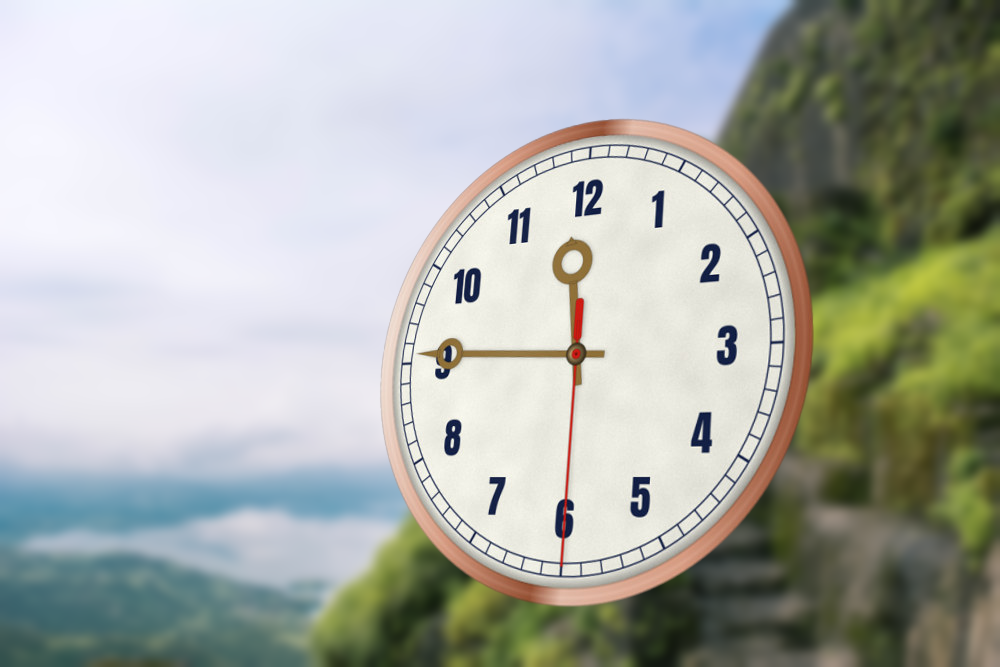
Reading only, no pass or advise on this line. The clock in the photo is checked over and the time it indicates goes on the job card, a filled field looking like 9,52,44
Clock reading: 11,45,30
